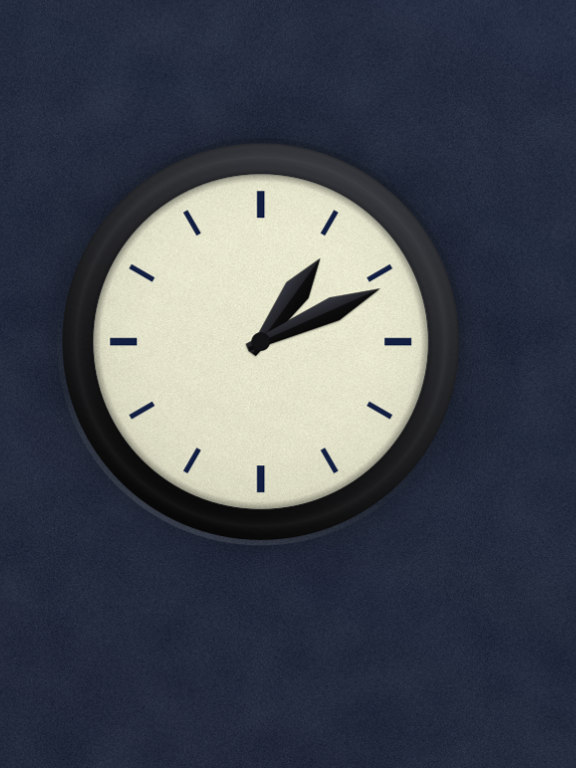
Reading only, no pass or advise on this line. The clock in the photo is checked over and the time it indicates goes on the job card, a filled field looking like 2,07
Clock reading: 1,11
